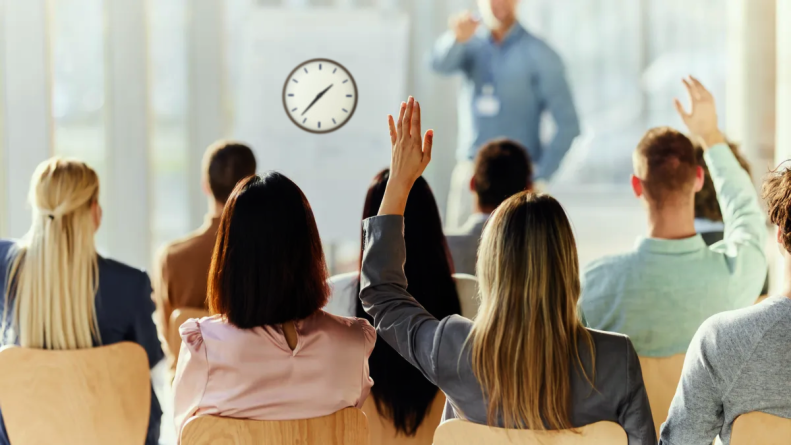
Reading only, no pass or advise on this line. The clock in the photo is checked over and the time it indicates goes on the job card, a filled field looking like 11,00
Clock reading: 1,37
